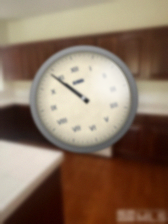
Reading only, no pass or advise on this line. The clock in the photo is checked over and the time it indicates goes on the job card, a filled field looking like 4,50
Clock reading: 10,54
